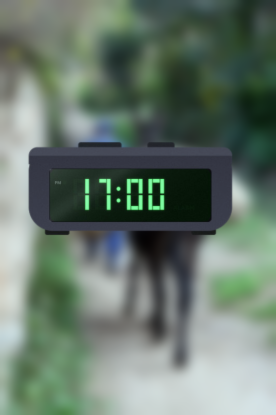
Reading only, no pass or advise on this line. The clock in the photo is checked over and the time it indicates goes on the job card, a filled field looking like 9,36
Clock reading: 17,00
